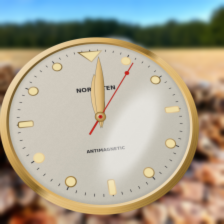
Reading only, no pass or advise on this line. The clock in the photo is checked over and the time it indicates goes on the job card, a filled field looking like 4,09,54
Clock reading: 12,01,06
